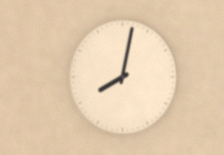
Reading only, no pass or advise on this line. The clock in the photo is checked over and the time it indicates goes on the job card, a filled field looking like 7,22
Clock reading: 8,02
